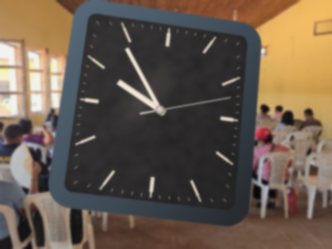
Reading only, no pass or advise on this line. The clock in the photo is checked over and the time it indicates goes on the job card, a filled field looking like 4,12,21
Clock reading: 9,54,12
